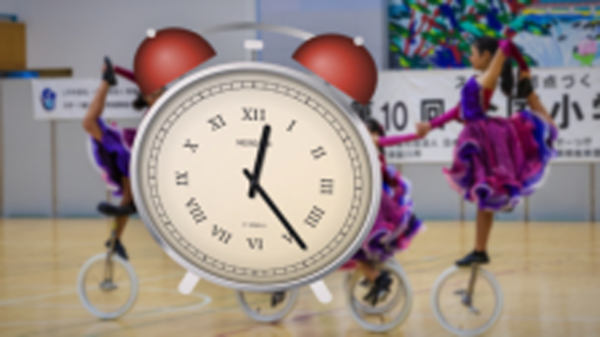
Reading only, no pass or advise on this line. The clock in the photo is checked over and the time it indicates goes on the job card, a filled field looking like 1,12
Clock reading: 12,24
